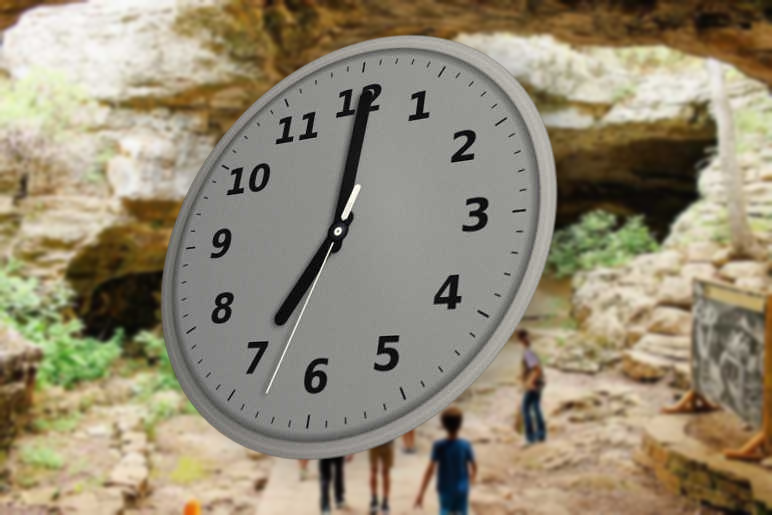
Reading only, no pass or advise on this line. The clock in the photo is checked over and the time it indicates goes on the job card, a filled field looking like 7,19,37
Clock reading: 7,00,33
